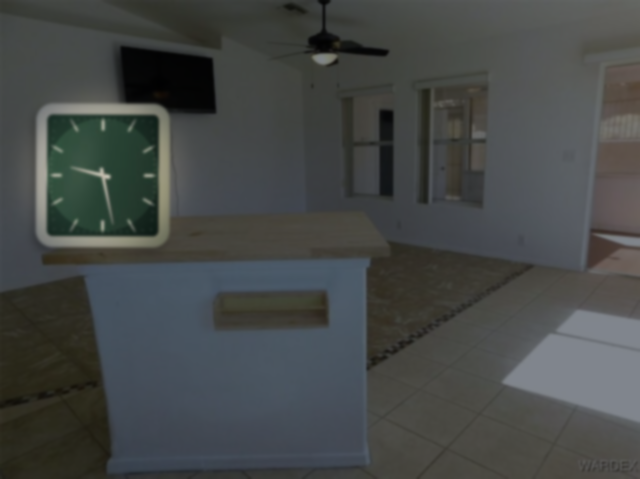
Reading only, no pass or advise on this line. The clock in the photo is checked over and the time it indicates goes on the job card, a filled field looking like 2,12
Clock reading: 9,28
